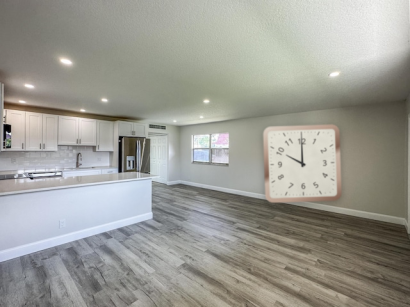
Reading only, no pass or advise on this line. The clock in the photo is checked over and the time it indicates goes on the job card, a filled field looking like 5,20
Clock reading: 10,00
